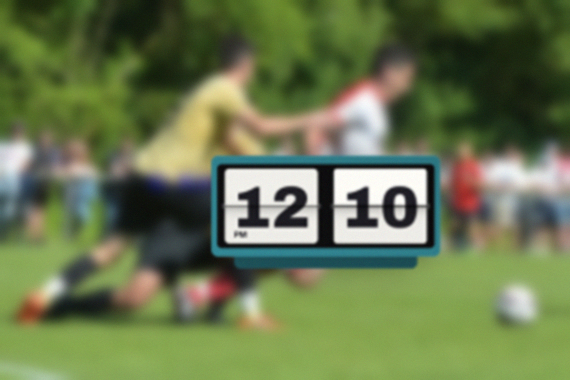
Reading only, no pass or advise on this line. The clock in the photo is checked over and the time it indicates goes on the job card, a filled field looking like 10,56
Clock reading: 12,10
